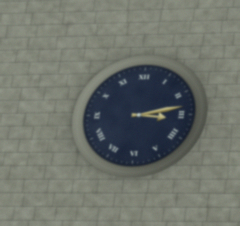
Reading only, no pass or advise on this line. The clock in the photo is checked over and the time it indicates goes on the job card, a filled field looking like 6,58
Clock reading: 3,13
